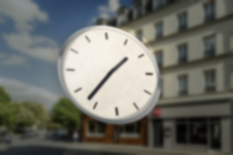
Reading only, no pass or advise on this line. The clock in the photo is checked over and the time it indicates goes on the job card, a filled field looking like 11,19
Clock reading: 1,37
